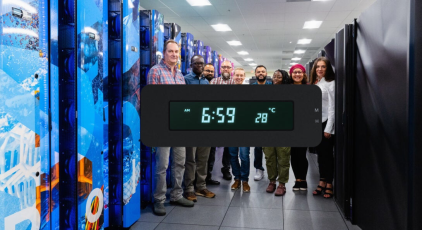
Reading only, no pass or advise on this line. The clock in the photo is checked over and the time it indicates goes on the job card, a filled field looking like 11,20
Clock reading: 6,59
